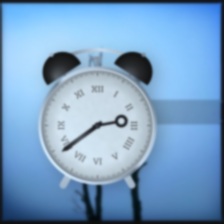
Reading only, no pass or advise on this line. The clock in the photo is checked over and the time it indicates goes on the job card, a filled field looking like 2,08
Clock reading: 2,39
